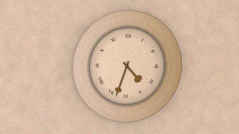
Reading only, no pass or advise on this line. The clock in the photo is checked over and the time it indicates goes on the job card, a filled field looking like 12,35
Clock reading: 4,33
